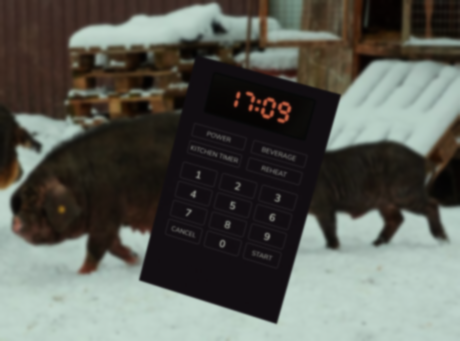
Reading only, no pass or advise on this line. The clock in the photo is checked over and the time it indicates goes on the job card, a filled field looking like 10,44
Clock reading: 17,09
